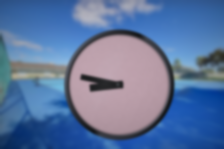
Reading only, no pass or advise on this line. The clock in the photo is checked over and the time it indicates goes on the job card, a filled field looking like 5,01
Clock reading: 8,47
